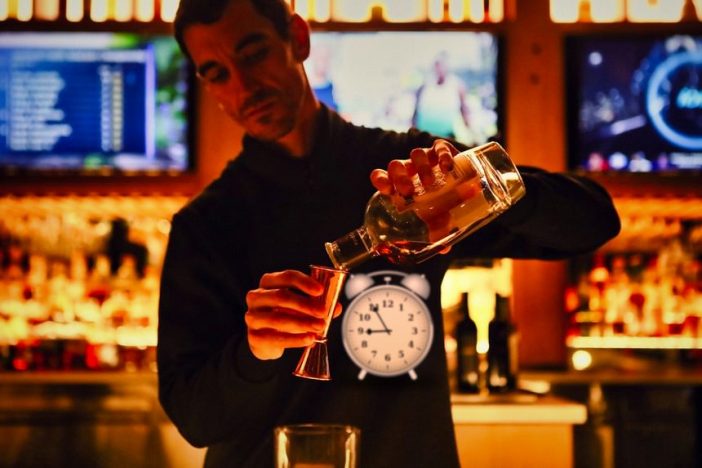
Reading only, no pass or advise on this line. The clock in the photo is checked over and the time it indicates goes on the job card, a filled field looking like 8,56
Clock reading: 8,55
